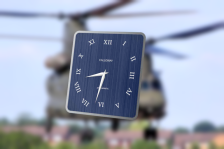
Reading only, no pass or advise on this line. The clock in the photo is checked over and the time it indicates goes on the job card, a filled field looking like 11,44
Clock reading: 8,32
